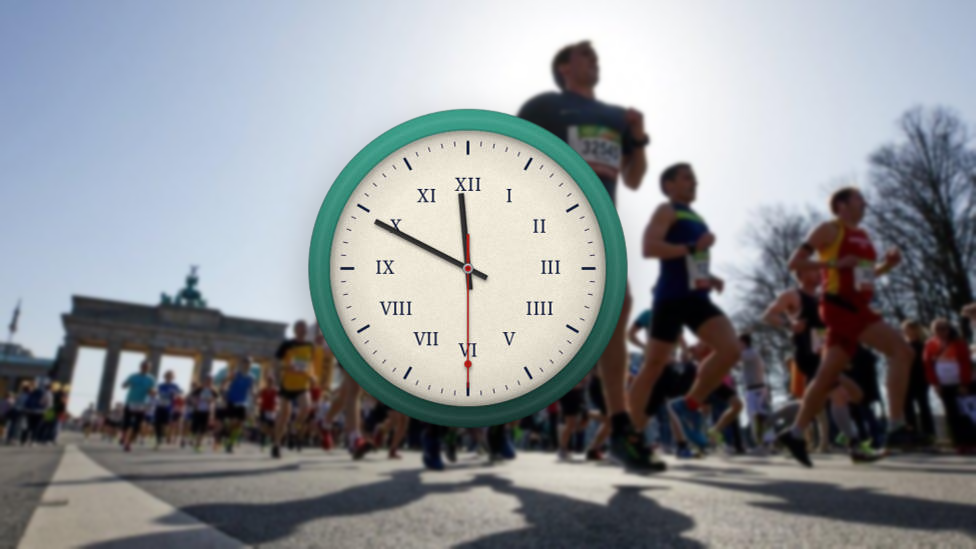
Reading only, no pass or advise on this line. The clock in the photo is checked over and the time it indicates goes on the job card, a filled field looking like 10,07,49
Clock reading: 11,49,30
